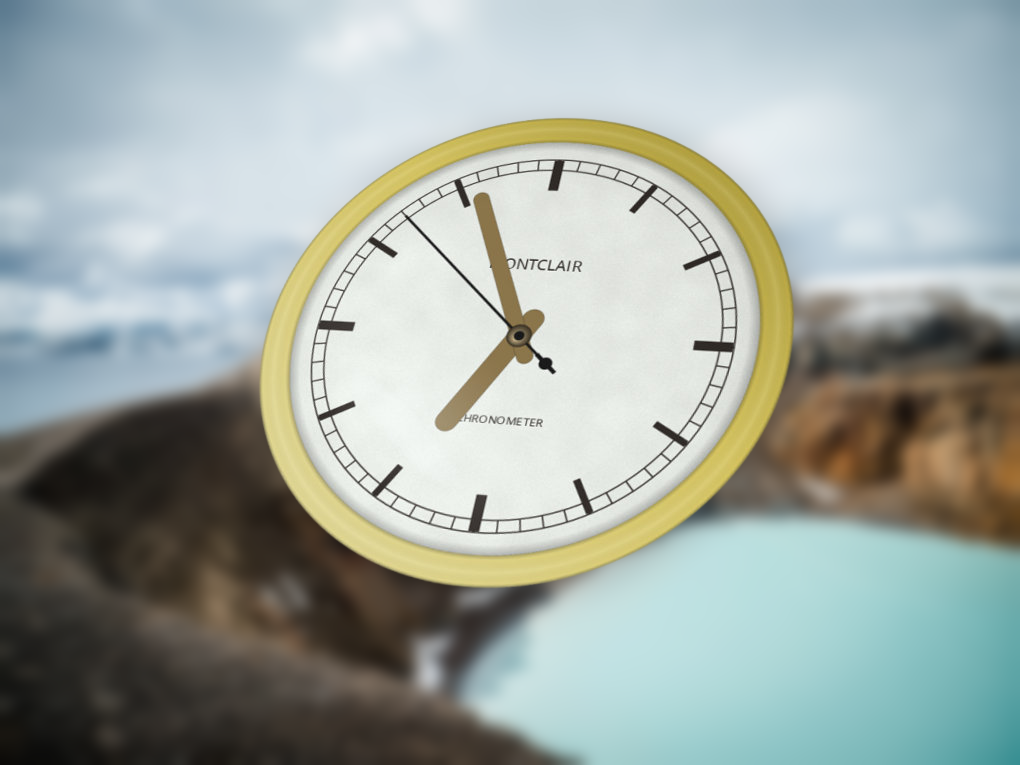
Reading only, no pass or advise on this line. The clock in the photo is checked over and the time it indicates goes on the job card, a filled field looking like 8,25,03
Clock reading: 6,55,52
